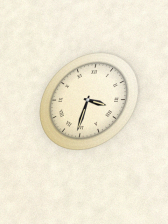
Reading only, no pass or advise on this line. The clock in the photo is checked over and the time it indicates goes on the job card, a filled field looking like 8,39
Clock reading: 3,31
